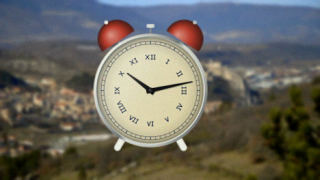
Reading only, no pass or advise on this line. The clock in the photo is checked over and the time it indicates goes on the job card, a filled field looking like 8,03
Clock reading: 10,13
